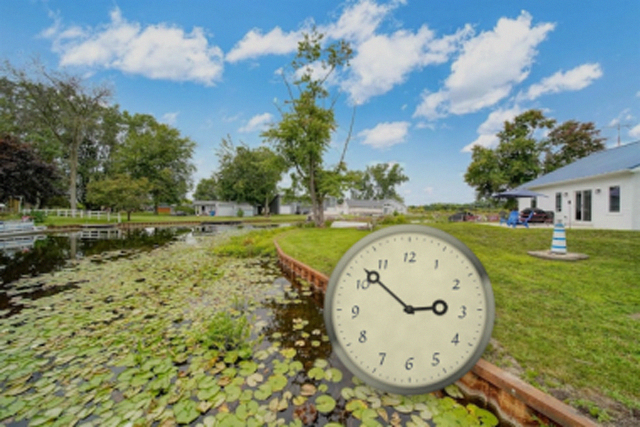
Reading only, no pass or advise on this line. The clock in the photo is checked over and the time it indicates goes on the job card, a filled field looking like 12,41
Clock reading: 2,52
